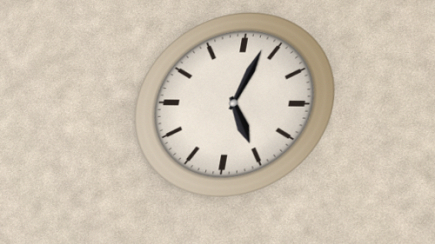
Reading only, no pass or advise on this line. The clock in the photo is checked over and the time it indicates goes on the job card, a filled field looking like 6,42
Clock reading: 5,03
